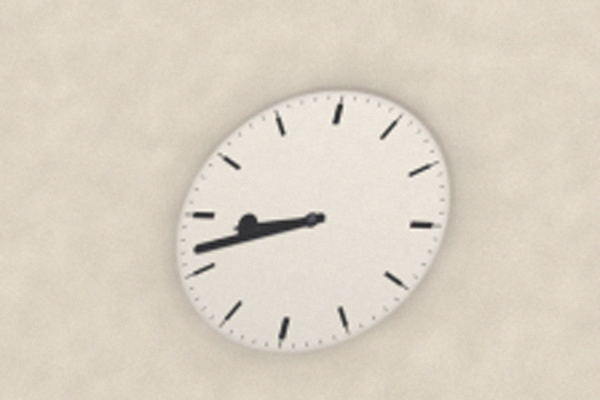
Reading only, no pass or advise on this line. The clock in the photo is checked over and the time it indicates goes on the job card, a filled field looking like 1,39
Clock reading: 8,42
